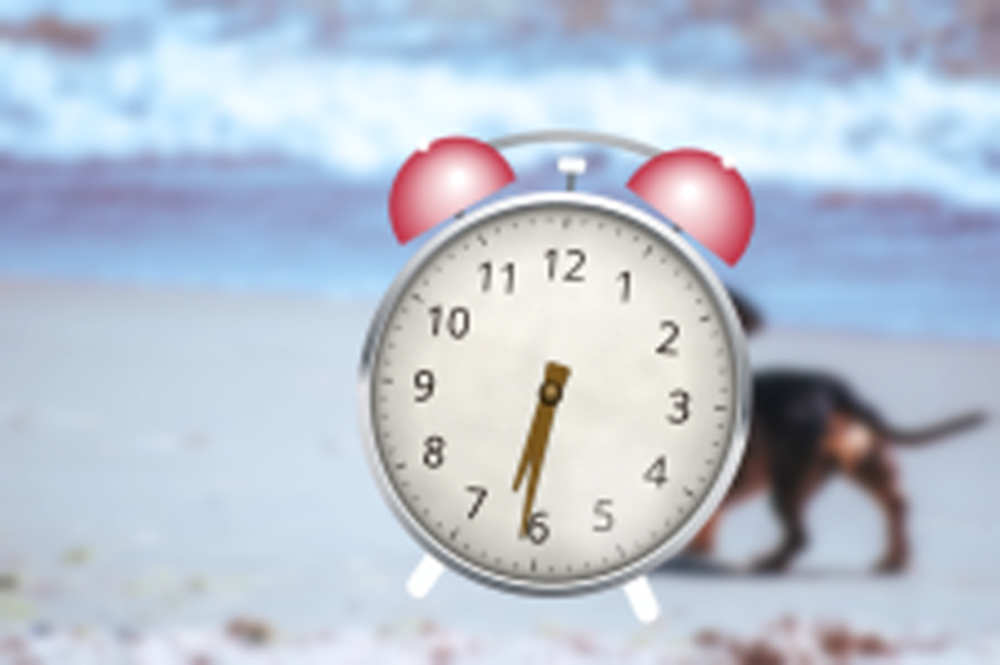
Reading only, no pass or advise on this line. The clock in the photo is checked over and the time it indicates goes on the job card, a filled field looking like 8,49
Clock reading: 6,31
